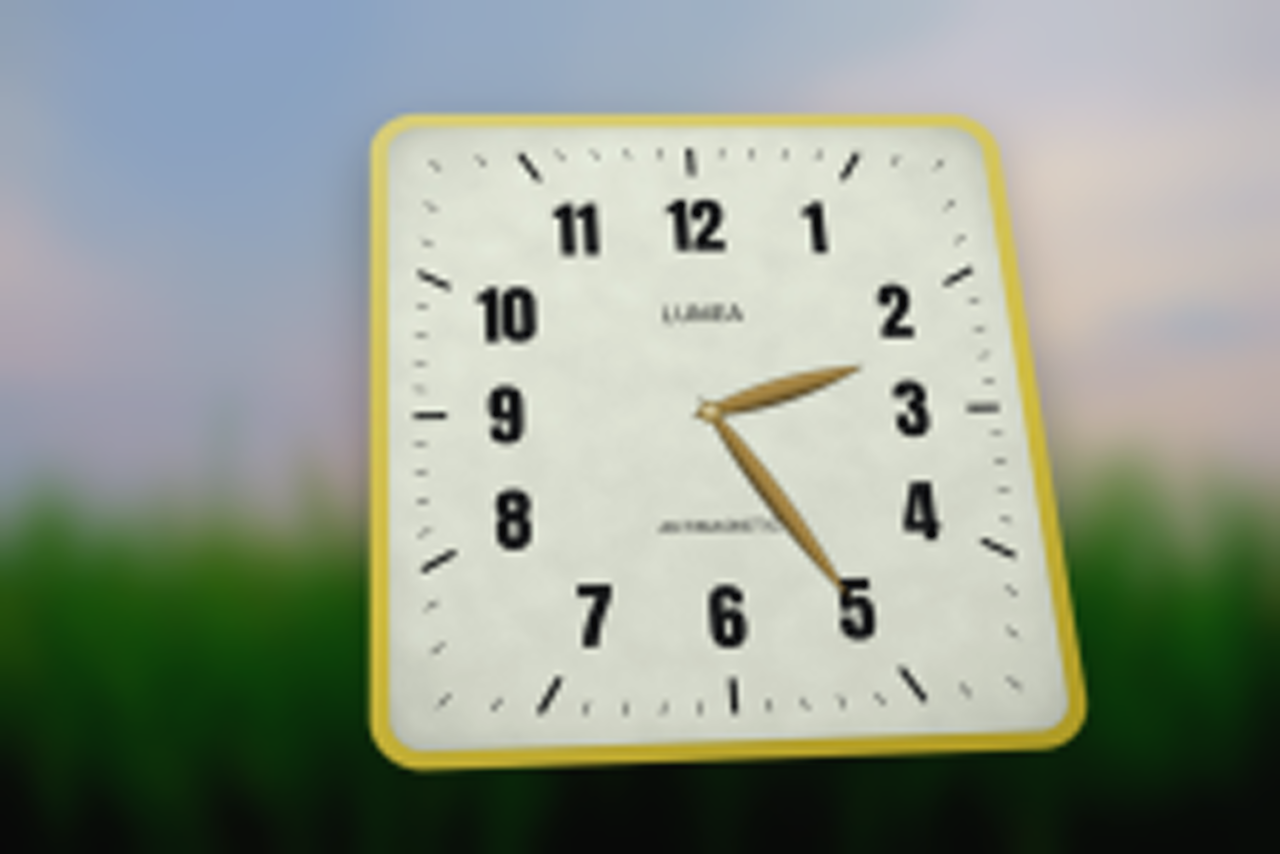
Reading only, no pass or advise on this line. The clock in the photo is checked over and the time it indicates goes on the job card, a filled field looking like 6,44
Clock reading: 2,25
